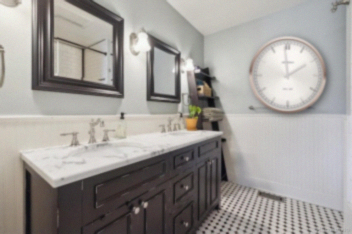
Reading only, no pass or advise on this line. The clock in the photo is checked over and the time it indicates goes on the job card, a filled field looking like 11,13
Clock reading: 1,59
